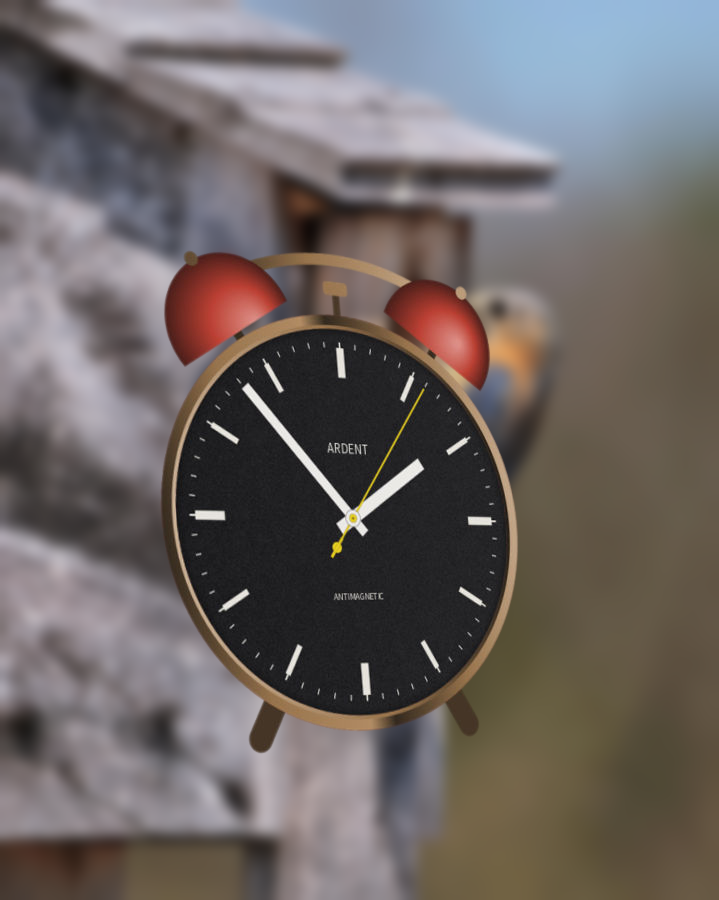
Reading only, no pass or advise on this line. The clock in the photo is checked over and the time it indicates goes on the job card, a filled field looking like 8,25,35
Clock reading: 1,53,06
